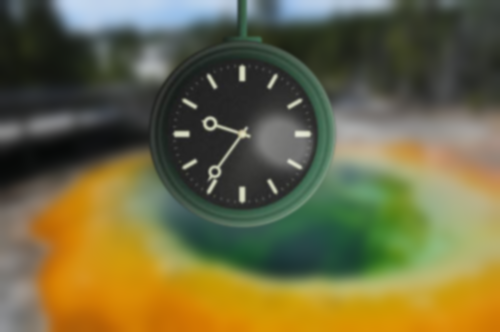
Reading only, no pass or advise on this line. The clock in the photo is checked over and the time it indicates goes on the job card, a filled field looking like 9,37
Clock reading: 9,36
